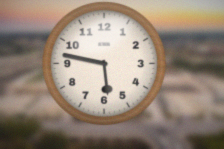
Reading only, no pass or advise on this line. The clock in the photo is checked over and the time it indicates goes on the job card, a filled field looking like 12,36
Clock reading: 5,47
